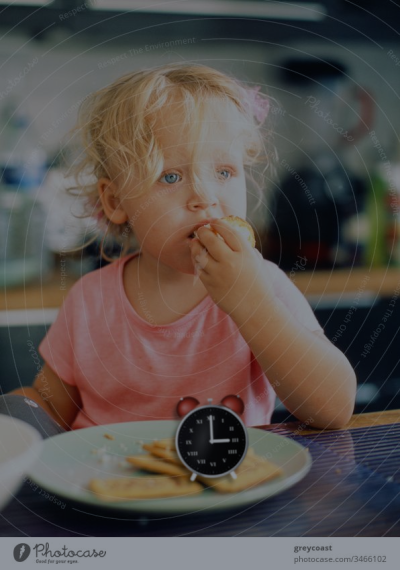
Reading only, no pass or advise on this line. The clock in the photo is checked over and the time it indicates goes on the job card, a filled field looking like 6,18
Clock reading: 3,00
